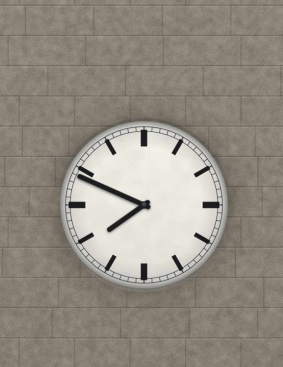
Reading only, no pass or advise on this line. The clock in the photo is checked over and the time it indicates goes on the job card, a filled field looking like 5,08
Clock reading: 7,49
